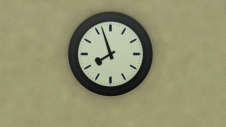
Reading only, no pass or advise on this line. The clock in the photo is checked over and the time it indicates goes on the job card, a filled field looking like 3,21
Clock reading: 7,57
